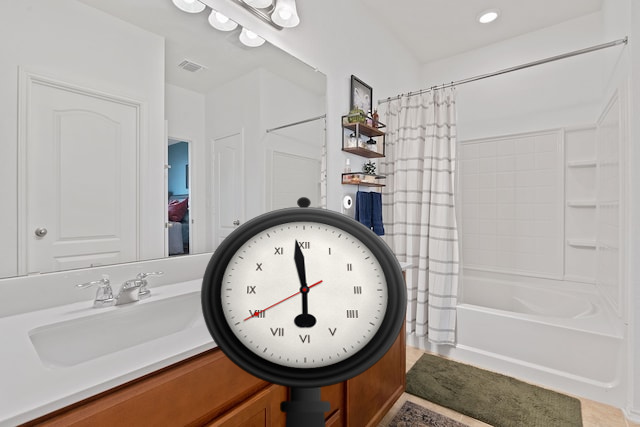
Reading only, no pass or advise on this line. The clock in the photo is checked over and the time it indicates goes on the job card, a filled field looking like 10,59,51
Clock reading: 5,58,40
